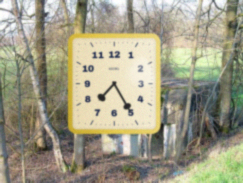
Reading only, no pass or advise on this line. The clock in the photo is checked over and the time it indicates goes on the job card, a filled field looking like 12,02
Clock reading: 7,25
